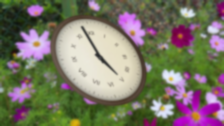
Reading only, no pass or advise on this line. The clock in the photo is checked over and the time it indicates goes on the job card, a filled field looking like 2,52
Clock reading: 4,58
